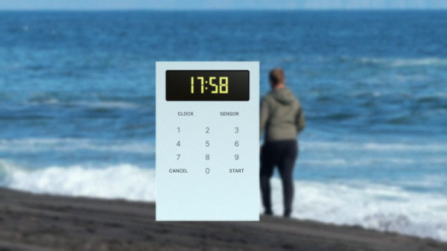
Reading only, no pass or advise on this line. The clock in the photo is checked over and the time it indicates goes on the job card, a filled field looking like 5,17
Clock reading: 17,58
